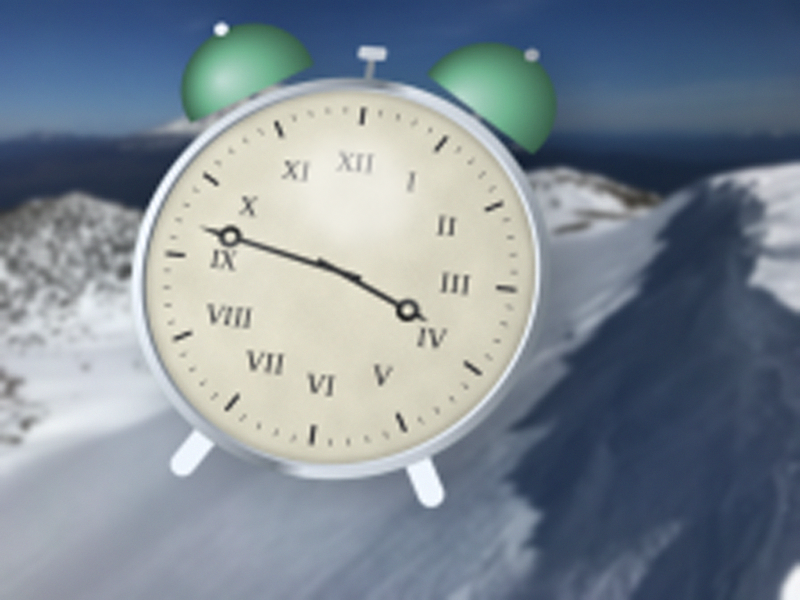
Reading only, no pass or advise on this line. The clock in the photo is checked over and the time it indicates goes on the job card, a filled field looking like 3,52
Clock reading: 3,47
